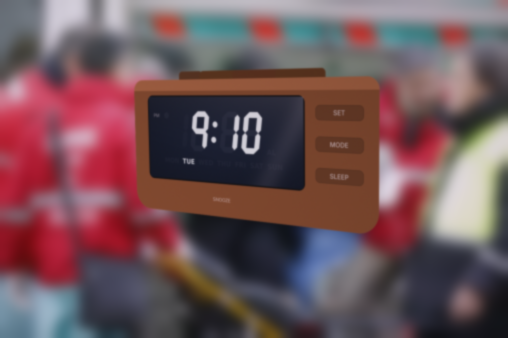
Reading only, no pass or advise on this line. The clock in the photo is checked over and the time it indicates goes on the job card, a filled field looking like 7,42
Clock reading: 9,10
